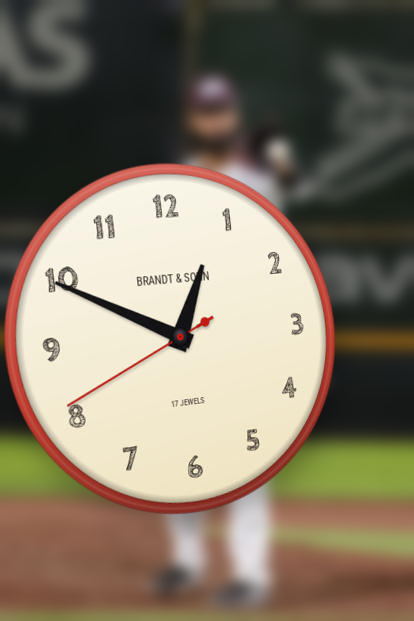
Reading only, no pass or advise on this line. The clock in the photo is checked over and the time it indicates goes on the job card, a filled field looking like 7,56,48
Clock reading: 12,49,41
